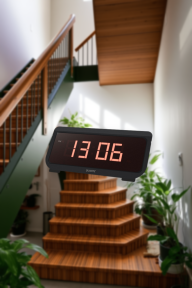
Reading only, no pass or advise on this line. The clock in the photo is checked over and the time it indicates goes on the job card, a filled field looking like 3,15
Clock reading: 13,06
